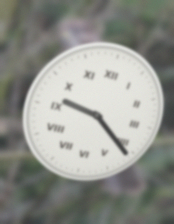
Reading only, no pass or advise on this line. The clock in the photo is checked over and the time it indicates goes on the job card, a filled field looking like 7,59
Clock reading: 9,21
